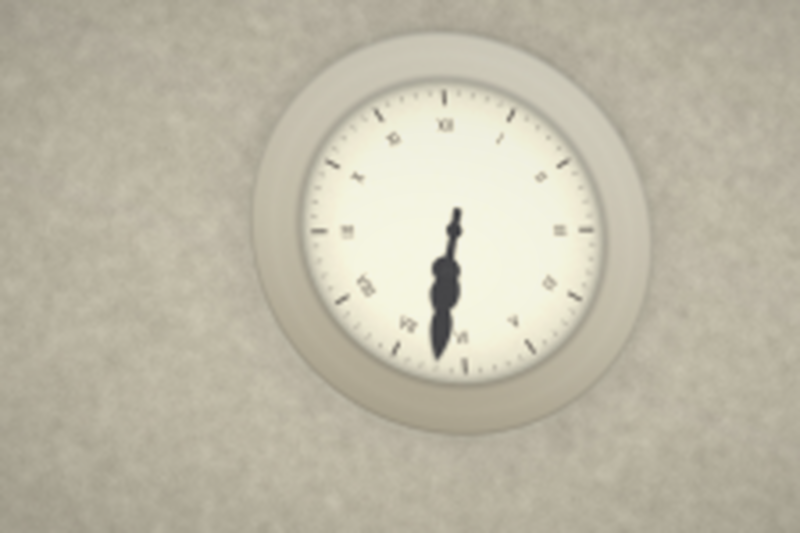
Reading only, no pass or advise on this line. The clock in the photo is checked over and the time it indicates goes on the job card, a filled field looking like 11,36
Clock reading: 6,32
